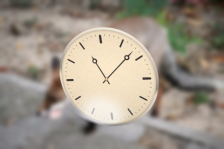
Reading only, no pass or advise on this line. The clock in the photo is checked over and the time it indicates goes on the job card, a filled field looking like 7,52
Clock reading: 11,08
